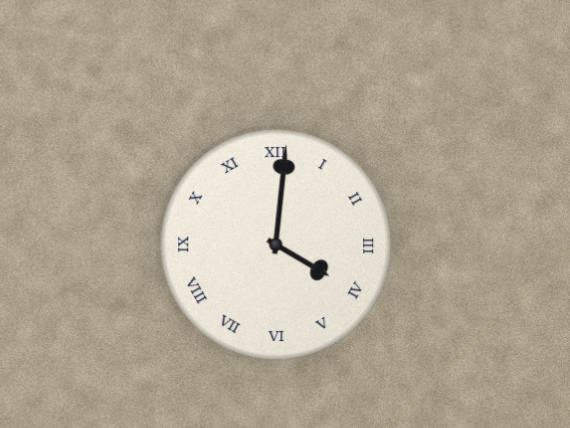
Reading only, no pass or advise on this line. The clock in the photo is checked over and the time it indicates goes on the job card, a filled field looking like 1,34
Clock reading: 4,01
